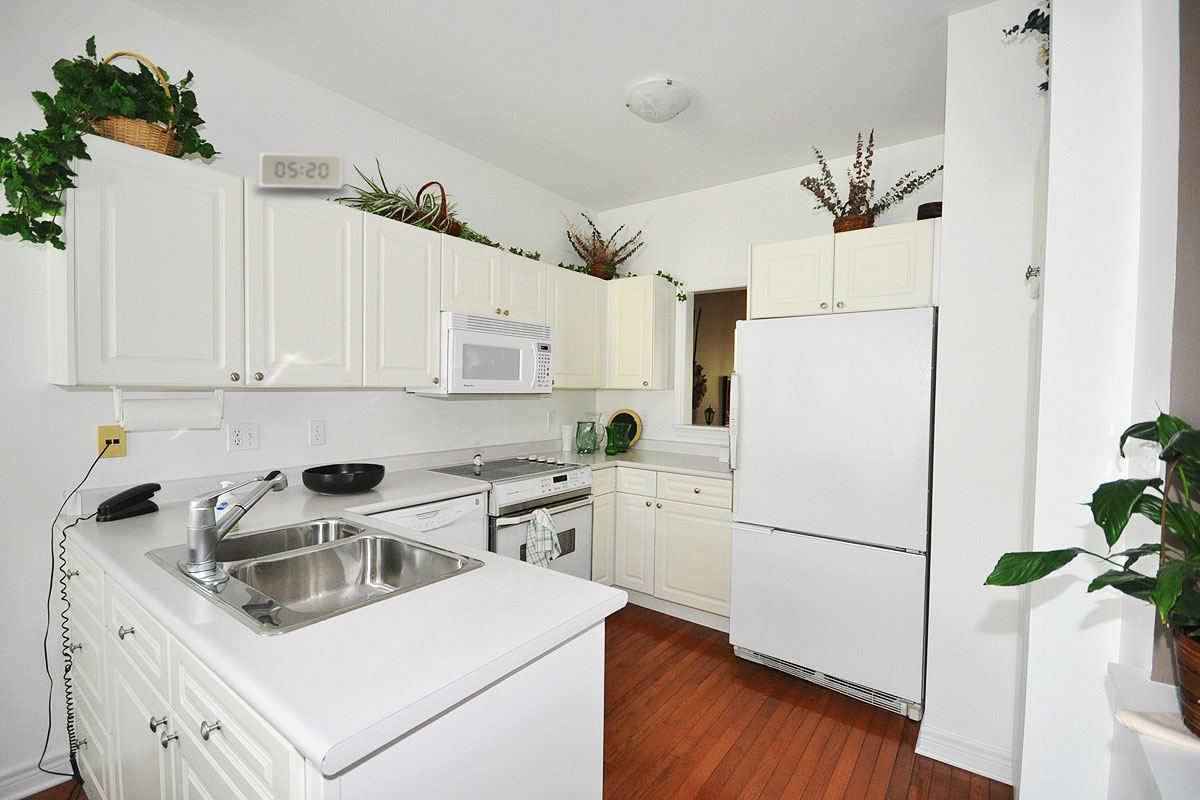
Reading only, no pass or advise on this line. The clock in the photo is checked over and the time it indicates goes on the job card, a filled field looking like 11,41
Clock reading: 5,20
